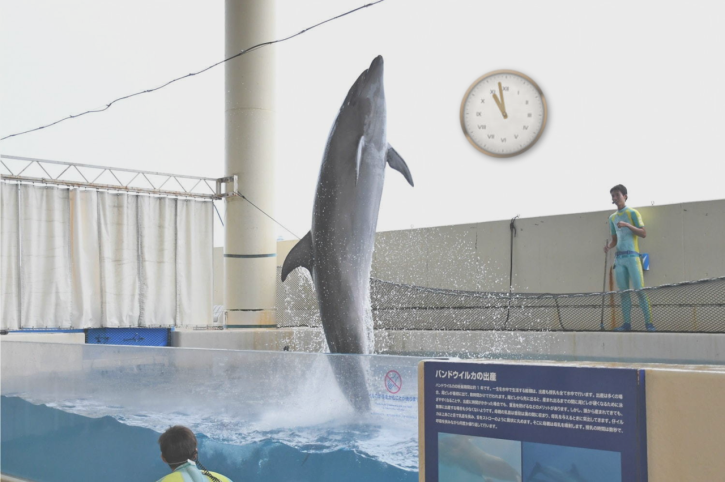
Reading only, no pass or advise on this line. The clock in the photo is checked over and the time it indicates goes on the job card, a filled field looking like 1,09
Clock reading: 10,58
